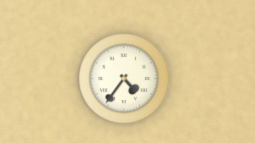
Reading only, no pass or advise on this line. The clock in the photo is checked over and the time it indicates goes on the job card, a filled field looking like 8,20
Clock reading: 4,36
